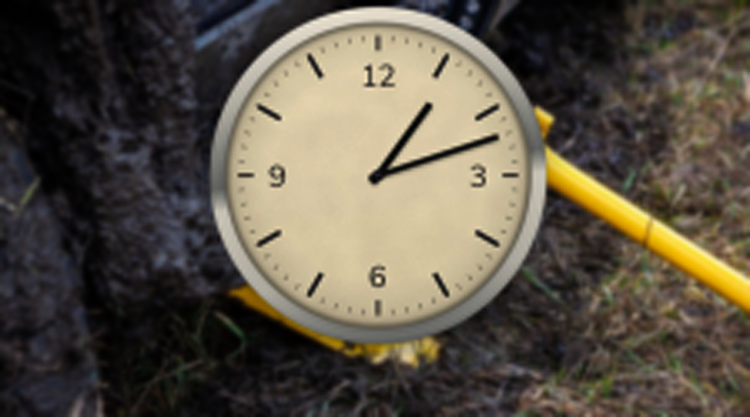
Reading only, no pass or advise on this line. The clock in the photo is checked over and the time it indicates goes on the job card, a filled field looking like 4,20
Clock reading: 1,12
